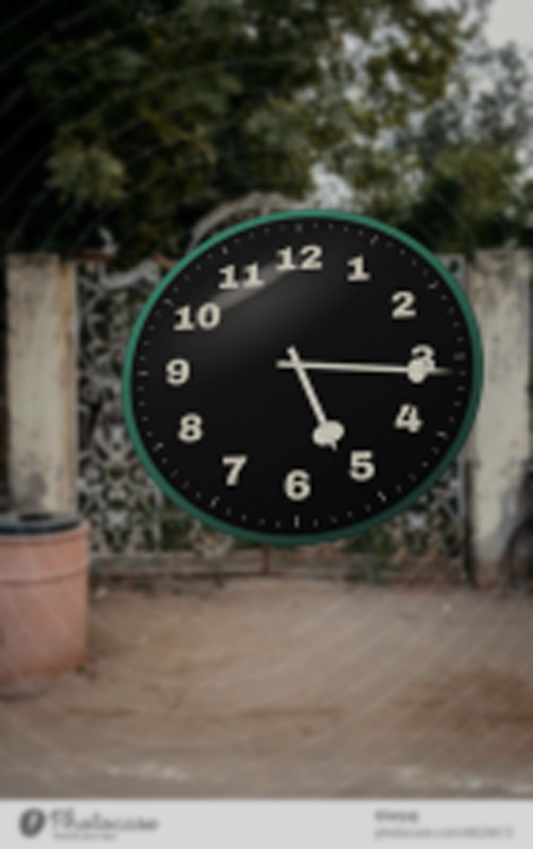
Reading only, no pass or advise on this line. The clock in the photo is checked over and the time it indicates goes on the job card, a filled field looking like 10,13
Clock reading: 5,16
